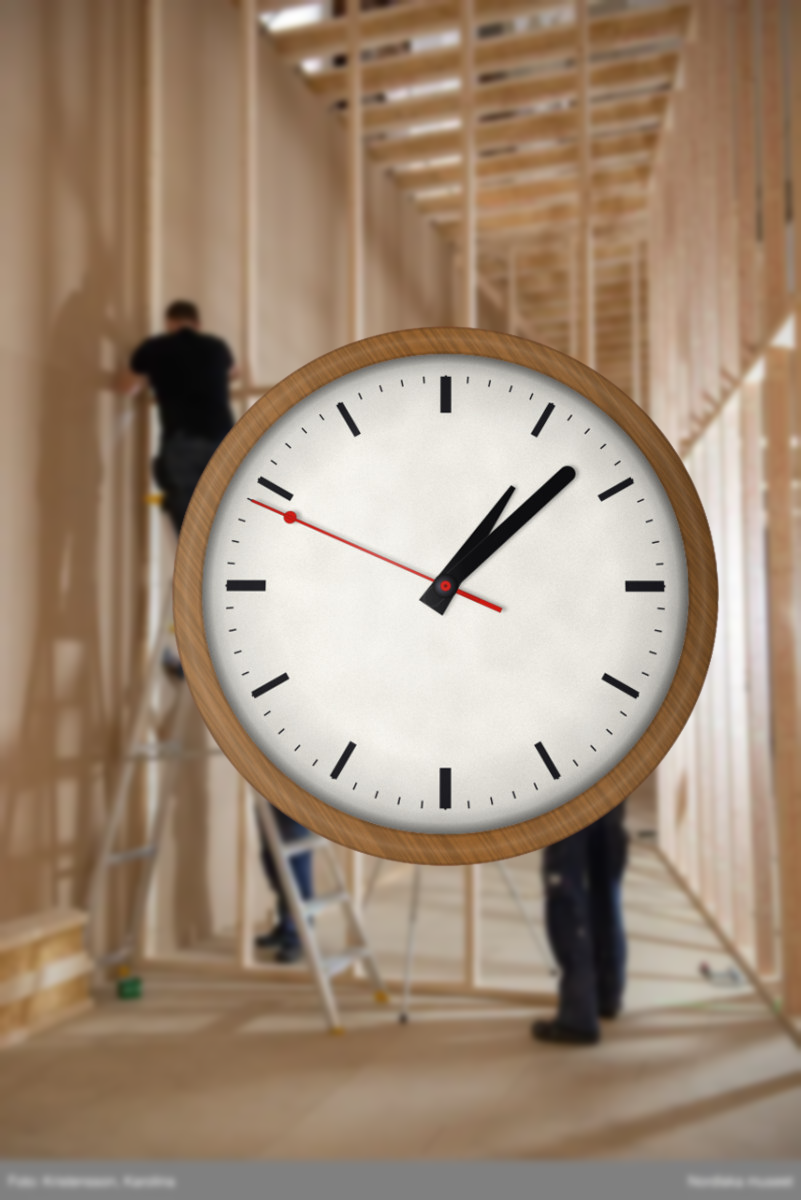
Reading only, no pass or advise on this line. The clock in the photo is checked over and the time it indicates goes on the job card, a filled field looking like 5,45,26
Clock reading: 1,07,49
